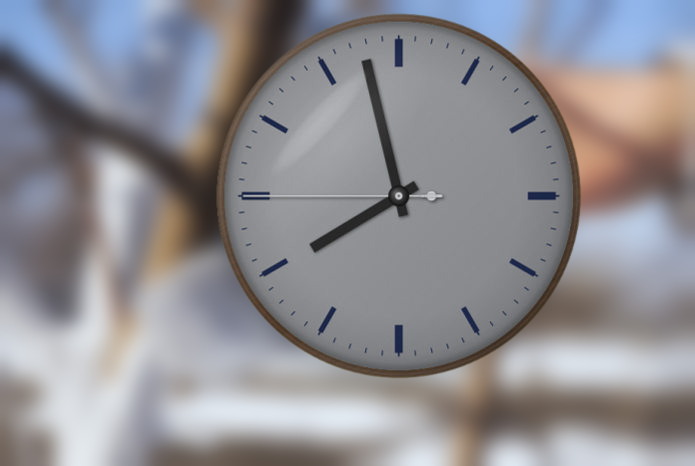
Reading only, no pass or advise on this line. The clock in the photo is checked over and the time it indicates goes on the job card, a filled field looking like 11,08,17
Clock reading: 7,57,45
